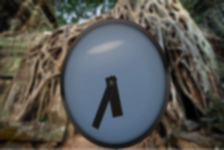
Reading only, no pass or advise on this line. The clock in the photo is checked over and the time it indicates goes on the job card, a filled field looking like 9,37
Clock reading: 5,34
